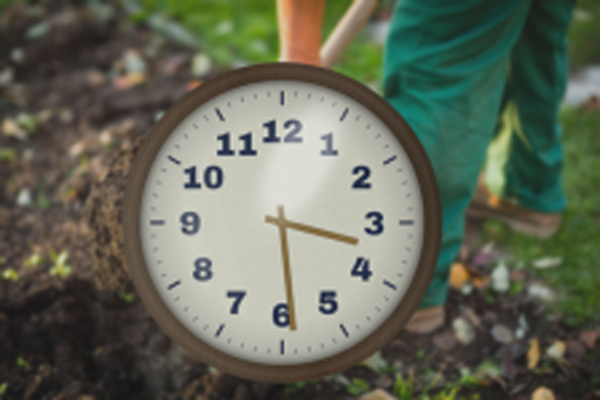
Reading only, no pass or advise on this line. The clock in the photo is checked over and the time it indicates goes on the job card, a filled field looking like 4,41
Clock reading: 3,29
